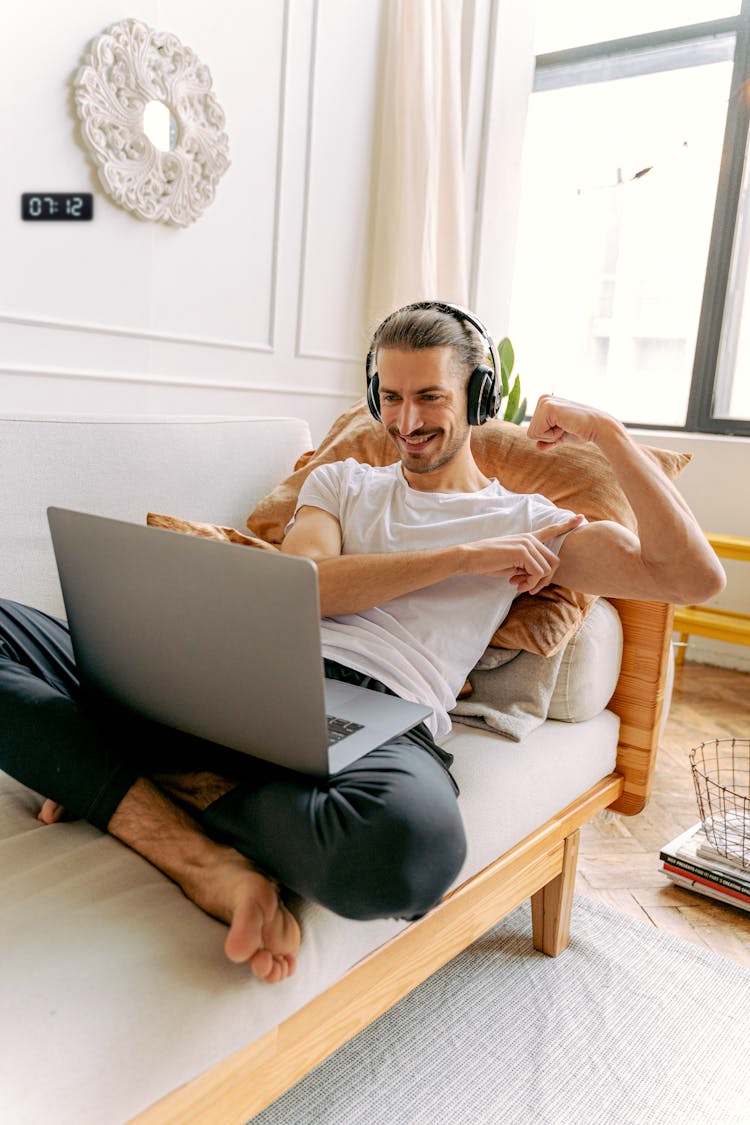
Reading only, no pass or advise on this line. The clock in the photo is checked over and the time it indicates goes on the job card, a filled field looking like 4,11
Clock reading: 7,12
